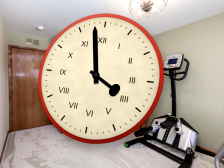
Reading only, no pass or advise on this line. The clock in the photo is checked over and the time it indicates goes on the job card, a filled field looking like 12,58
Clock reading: 3,58
